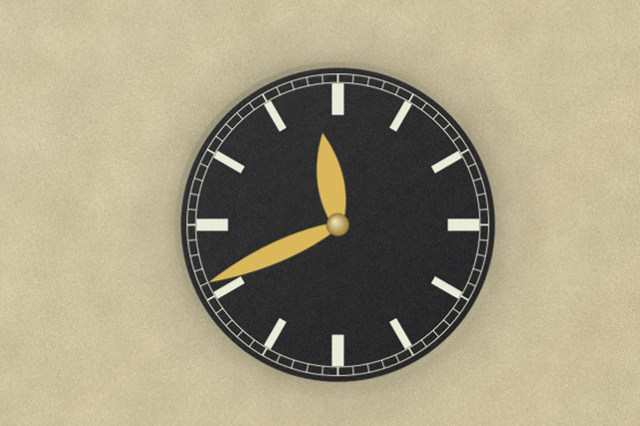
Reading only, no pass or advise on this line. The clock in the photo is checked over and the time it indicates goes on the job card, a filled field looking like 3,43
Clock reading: 11,41
